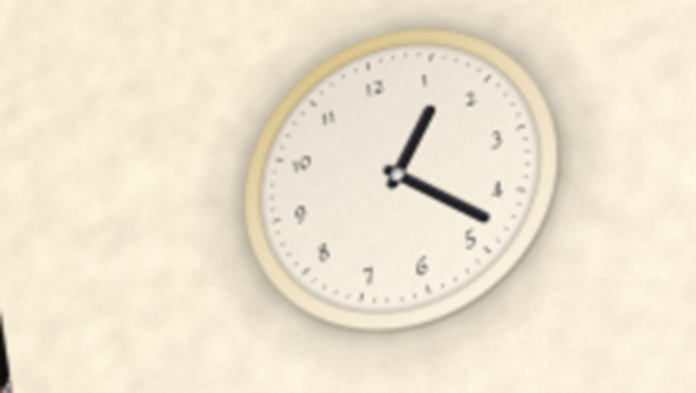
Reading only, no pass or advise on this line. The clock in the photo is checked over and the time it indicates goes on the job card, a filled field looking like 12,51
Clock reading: 1,23
